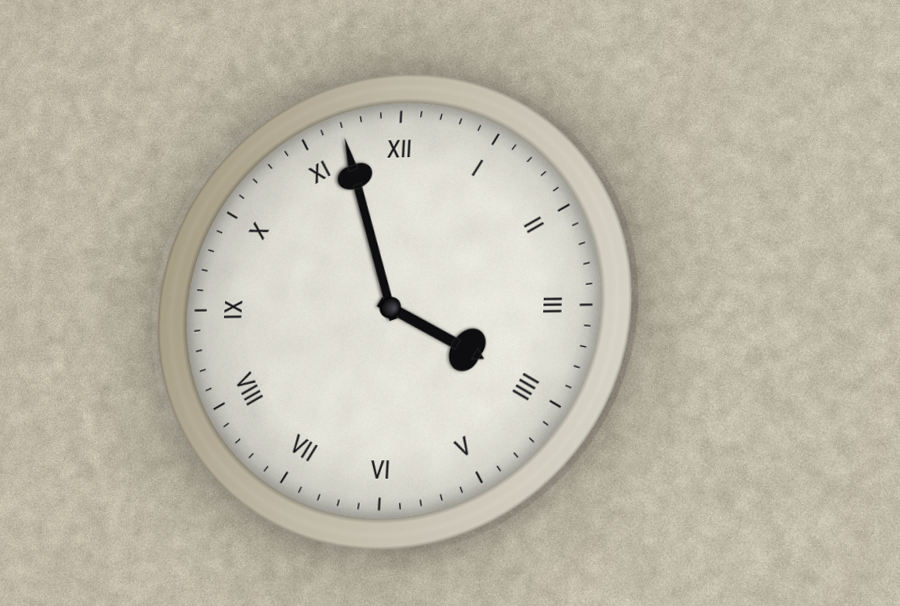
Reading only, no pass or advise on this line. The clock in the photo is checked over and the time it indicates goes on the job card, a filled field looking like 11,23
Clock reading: 3,57
